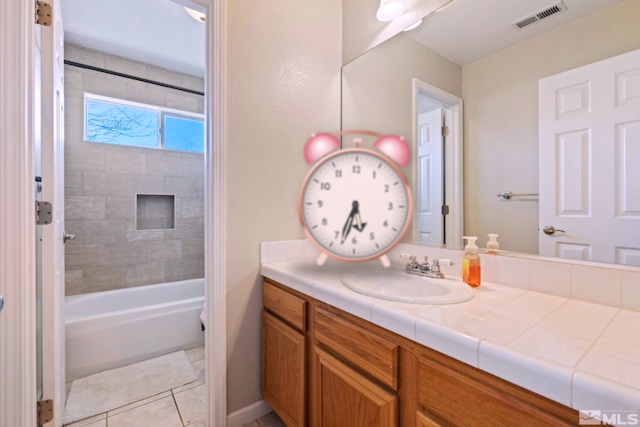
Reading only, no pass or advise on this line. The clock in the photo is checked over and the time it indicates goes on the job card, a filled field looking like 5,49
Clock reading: 5,33
